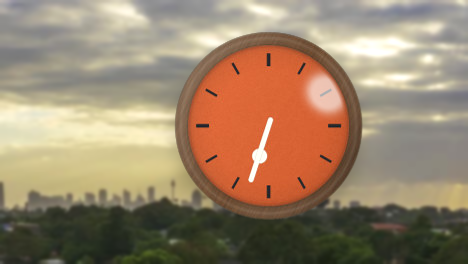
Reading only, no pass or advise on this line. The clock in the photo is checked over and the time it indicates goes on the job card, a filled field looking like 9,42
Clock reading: 6,33
